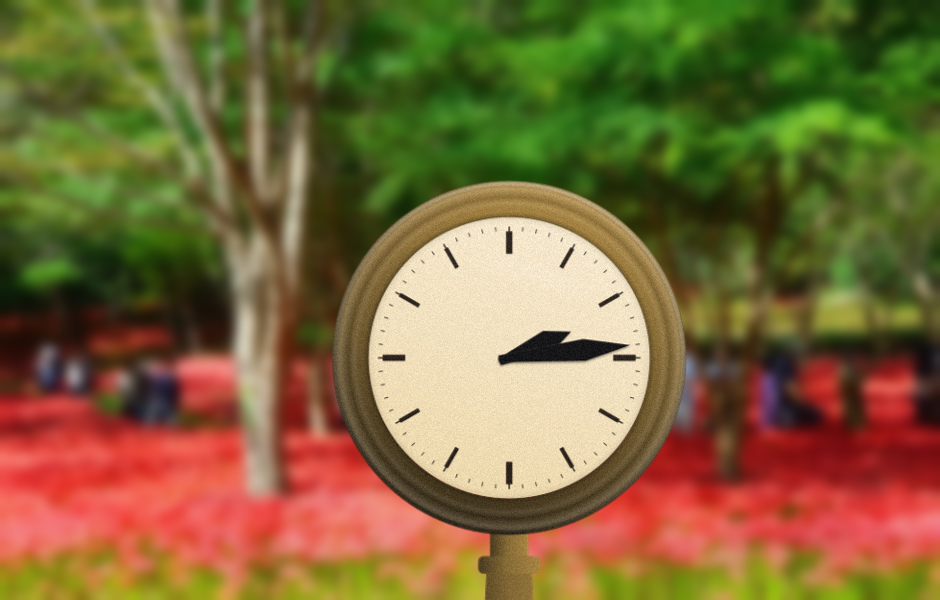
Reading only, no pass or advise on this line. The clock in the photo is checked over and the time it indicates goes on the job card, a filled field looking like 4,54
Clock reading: 2,14
